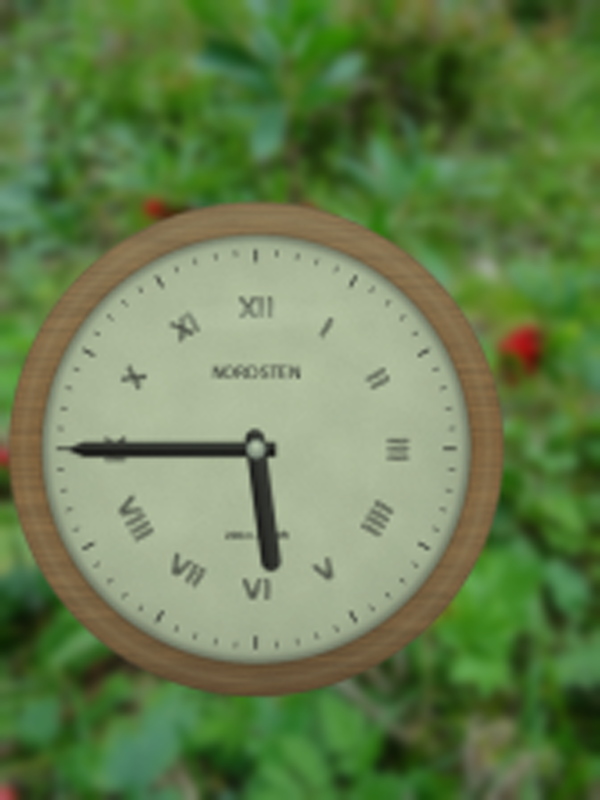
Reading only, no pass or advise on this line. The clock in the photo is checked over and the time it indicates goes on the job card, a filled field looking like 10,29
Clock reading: 5,45
